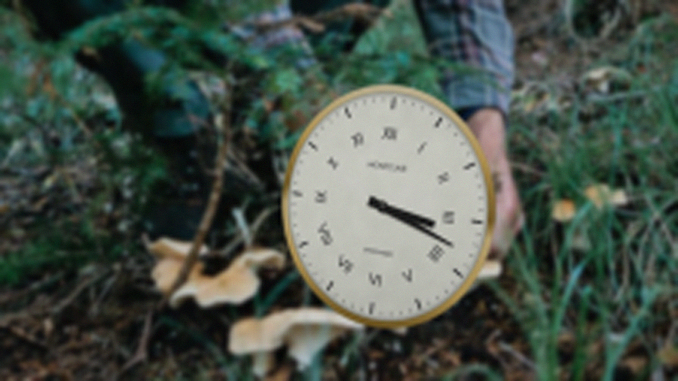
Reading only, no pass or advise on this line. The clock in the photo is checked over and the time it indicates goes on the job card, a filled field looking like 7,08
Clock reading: 3,18
